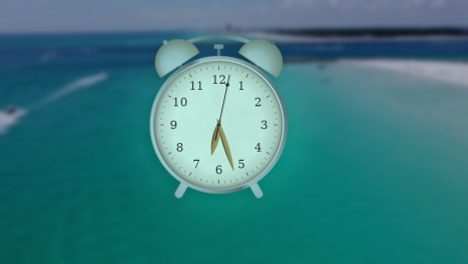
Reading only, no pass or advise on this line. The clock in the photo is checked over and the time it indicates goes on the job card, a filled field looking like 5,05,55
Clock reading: 6,27,02
